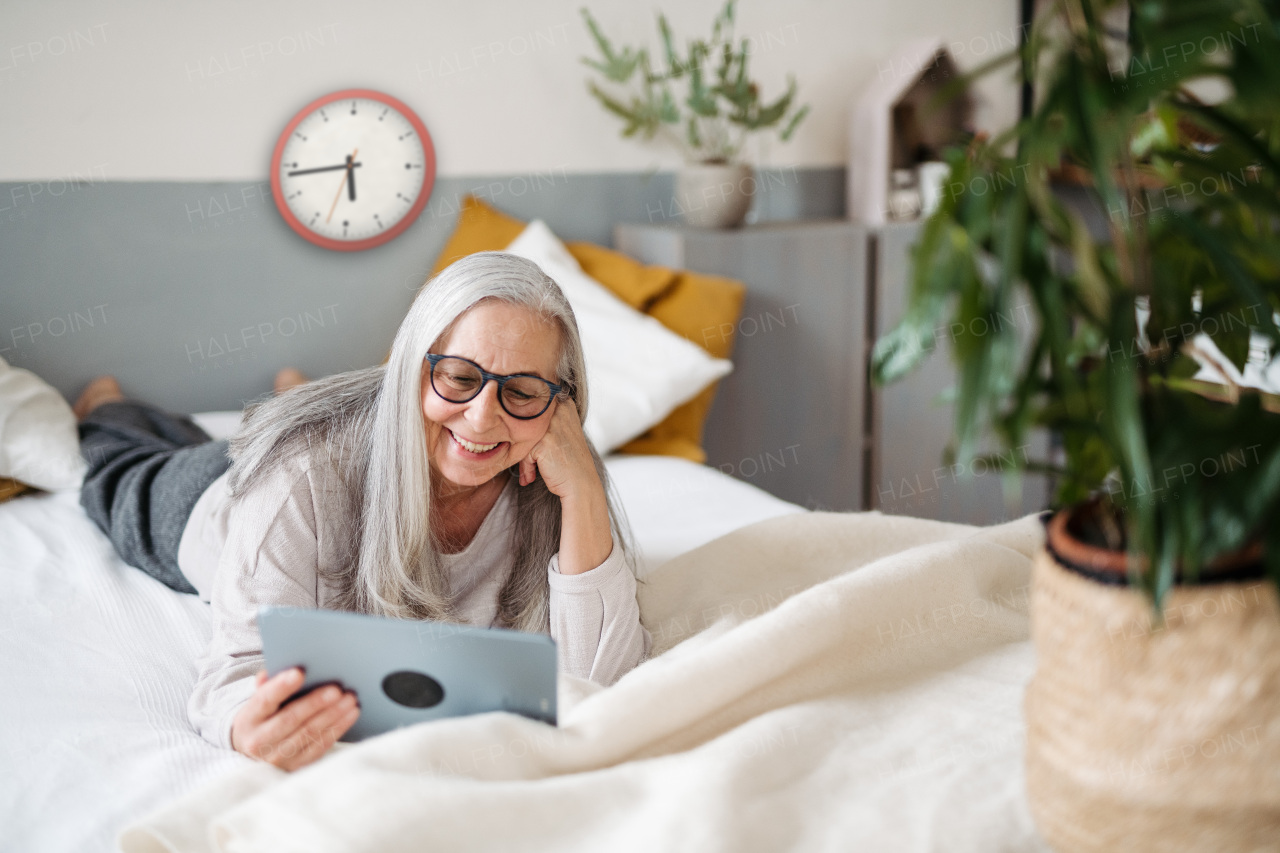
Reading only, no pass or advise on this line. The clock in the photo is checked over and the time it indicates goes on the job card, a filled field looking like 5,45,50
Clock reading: 5,43,33
